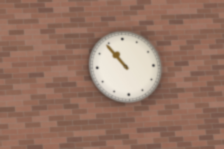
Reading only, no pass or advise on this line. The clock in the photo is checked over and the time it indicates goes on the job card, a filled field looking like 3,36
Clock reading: 10,54
